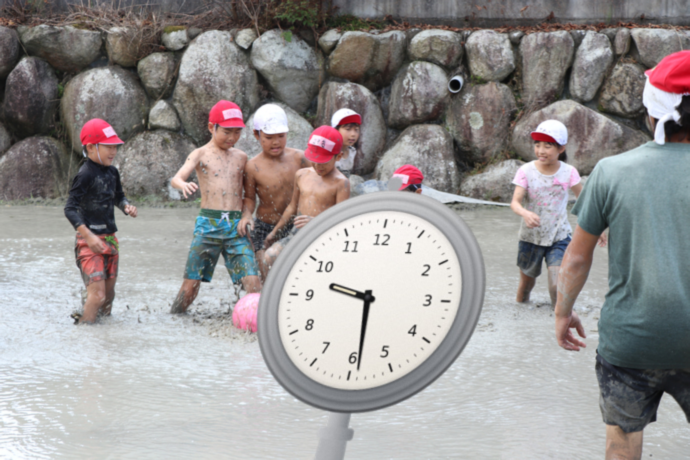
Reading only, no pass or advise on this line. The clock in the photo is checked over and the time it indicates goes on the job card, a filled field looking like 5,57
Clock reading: 9,29
